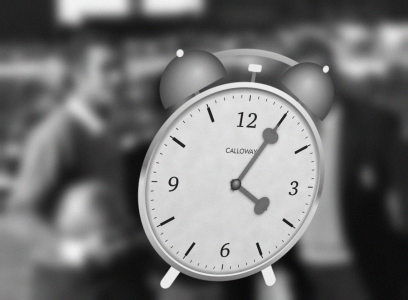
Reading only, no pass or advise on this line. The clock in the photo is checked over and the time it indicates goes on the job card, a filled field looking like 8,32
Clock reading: 4,05
